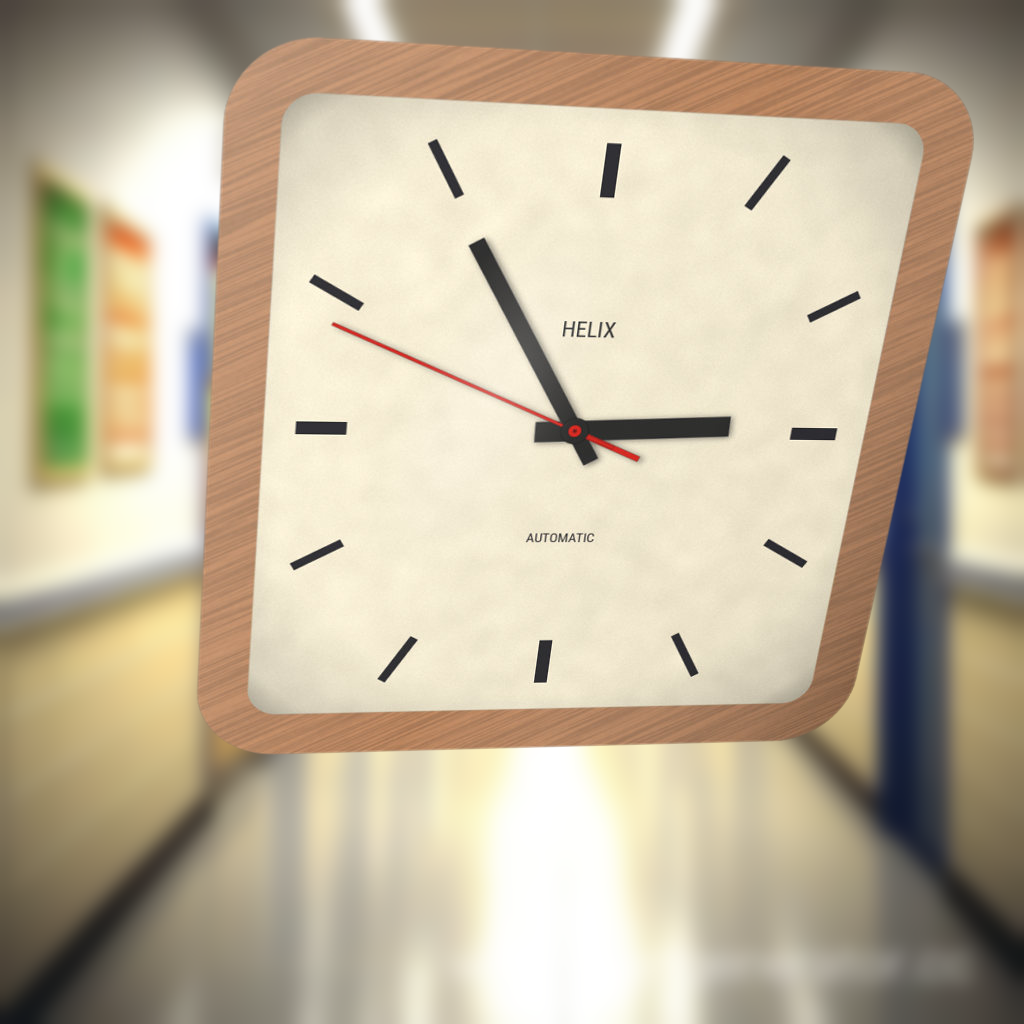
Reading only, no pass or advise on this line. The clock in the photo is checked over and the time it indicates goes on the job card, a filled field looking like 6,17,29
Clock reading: 2,54,49
